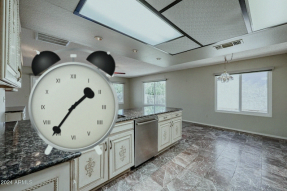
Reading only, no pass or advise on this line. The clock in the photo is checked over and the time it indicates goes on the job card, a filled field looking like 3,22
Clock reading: 1,36
